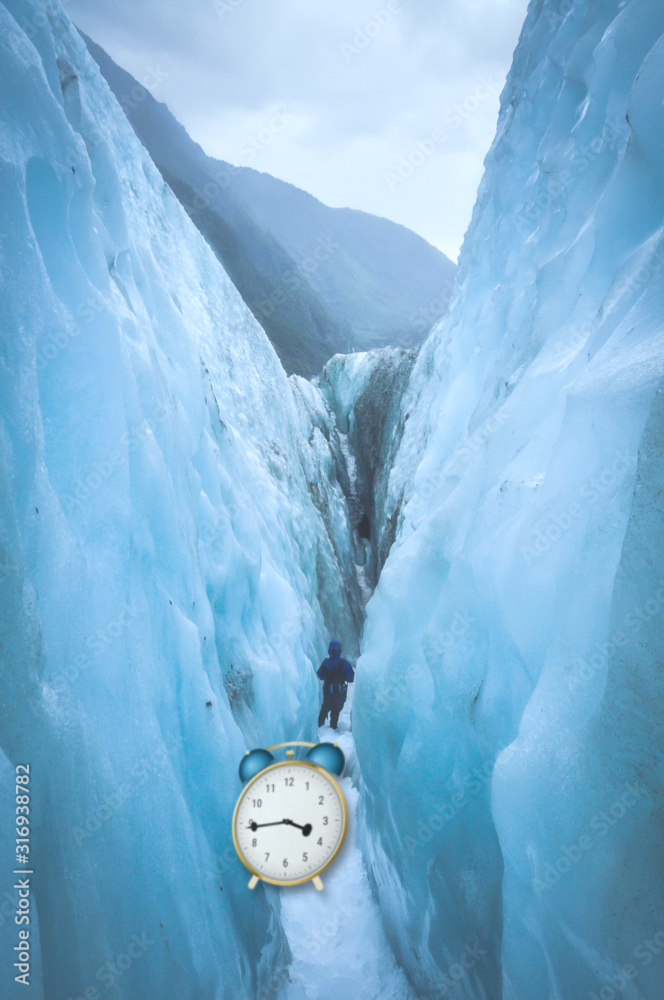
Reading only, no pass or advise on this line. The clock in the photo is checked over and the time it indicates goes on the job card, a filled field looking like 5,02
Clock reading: 3,44
